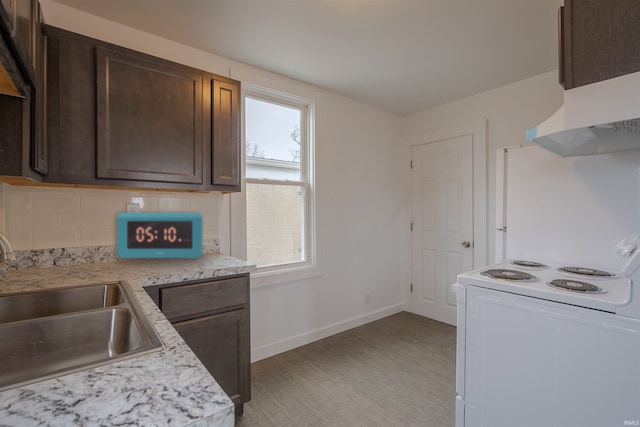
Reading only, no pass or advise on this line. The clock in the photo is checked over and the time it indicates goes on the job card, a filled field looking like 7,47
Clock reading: 5,10
